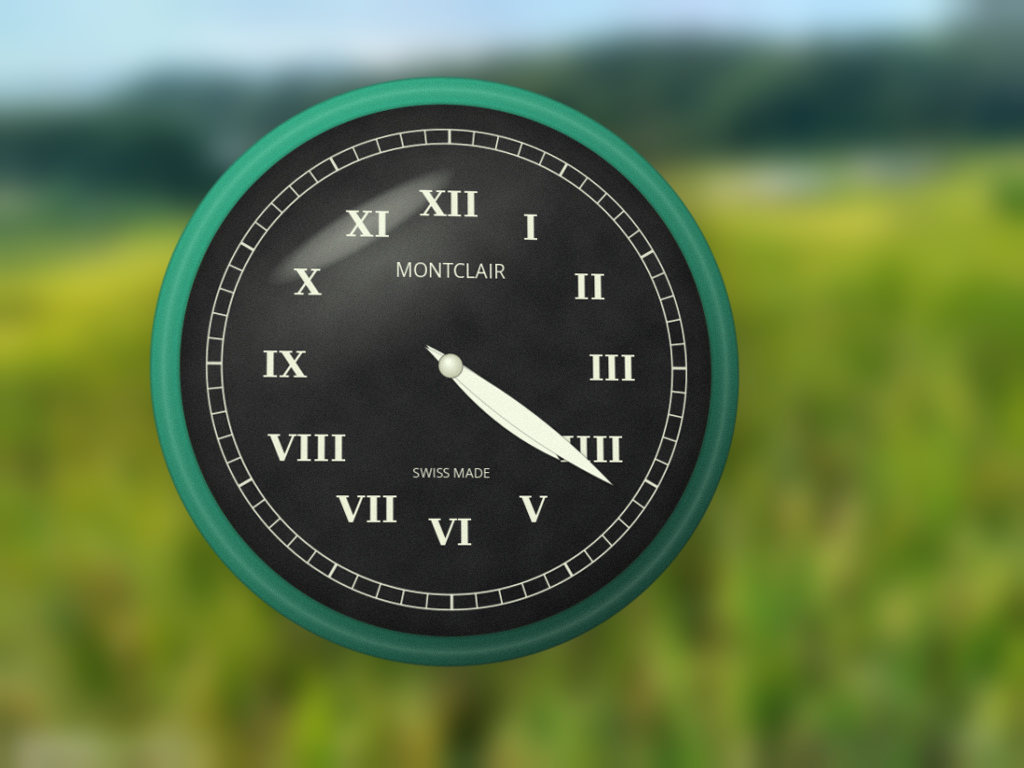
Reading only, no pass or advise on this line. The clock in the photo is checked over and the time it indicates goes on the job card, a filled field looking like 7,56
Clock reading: 4,21
